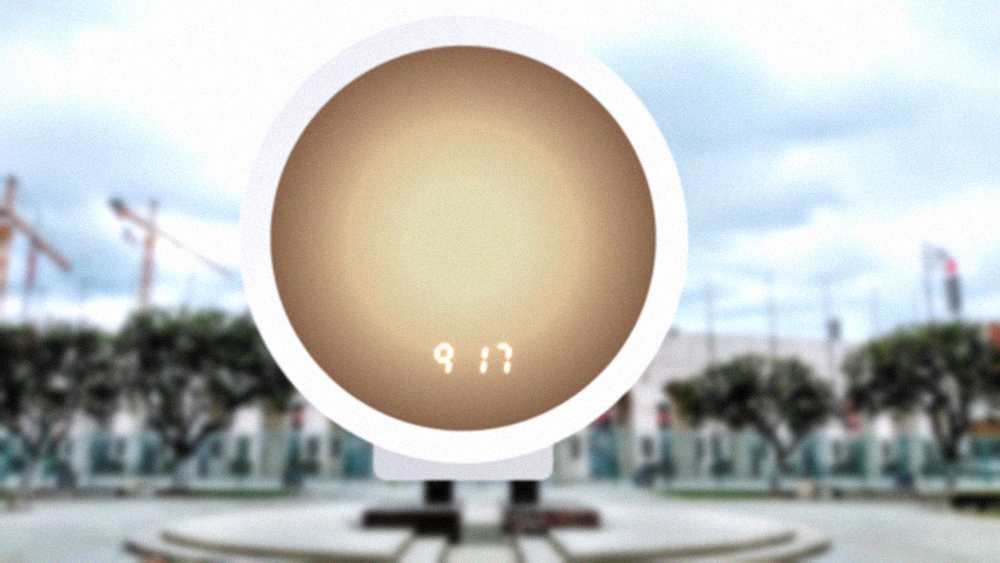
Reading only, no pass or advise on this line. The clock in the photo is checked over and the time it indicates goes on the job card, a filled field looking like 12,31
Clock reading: 9,17
